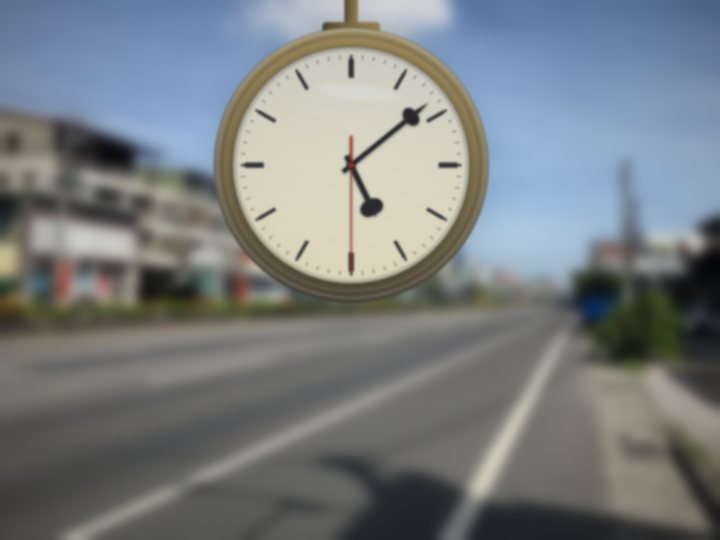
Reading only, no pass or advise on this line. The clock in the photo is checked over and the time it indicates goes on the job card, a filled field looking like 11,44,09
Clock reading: 5,08,30
